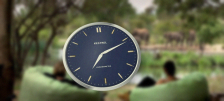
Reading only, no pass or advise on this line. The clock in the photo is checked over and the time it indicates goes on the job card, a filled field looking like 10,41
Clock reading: 7,11
